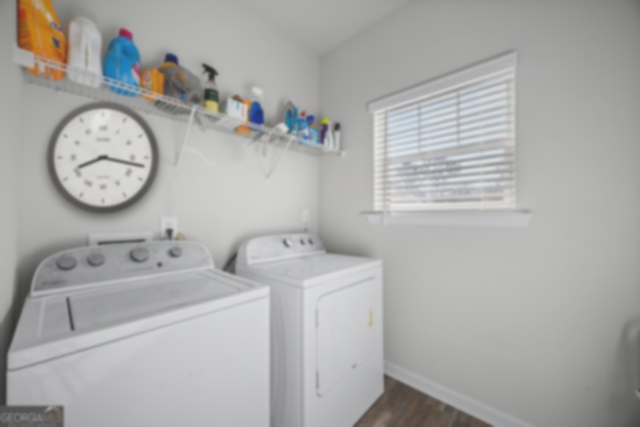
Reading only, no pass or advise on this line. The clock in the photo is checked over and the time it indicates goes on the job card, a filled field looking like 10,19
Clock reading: 8,17
